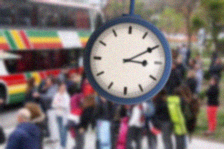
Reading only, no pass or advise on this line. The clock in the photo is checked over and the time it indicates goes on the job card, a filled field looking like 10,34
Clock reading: 3,10
